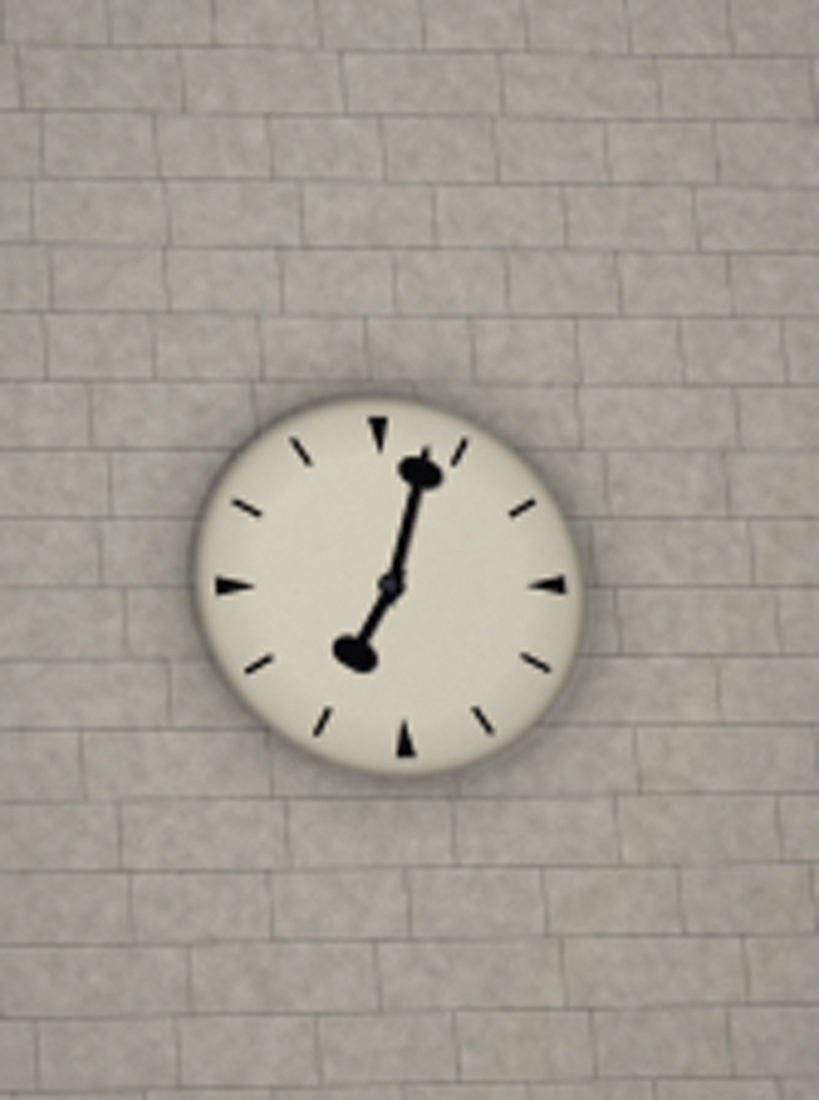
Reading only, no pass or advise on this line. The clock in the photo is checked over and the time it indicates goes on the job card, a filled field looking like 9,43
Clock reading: 7,03
